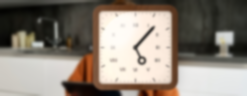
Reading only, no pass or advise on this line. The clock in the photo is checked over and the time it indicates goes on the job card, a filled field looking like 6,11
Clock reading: 5,07
